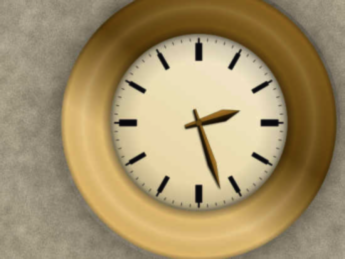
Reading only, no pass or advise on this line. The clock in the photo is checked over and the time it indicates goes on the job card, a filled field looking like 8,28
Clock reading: 2,27
